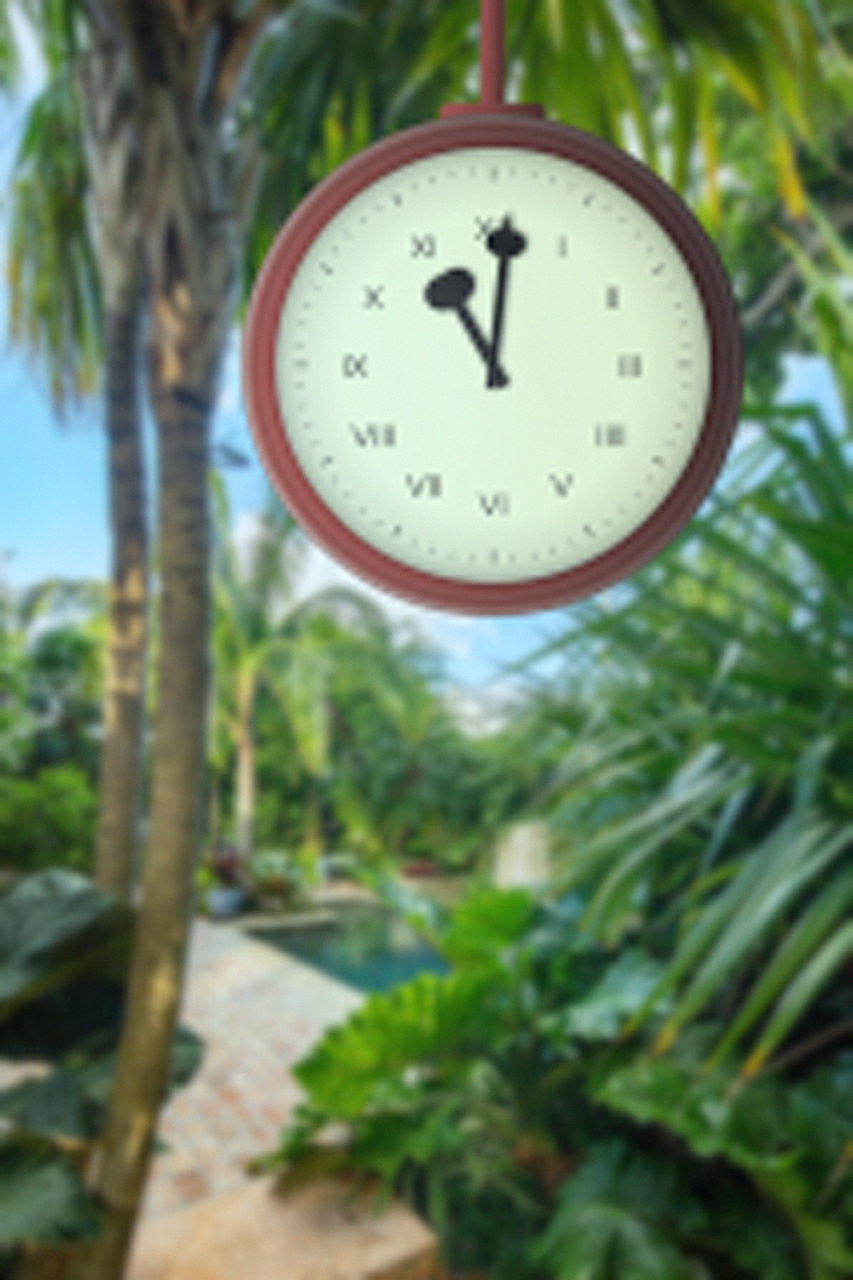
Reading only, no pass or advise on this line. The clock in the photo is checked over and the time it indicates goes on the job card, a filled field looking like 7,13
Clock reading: 11,01
